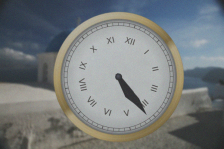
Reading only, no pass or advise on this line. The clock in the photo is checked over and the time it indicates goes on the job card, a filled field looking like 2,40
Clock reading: 4,21
